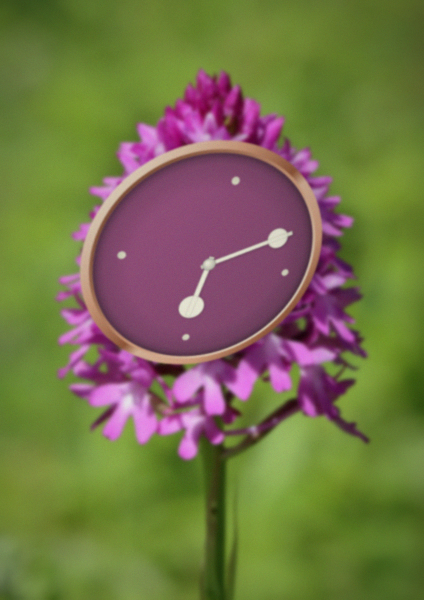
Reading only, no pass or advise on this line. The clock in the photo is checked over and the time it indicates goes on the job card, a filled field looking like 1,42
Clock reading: 6,10
